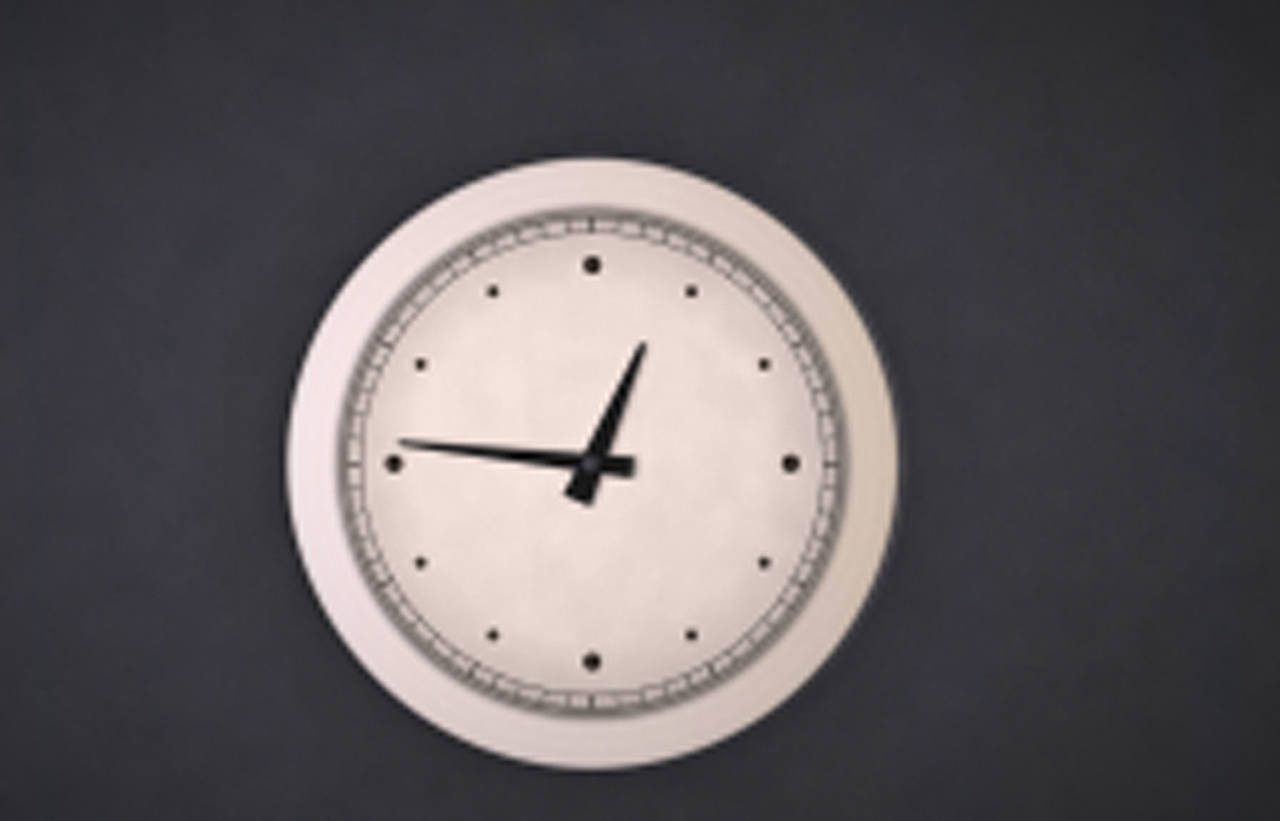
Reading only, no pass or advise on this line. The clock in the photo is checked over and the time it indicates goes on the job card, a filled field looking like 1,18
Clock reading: 12,46
